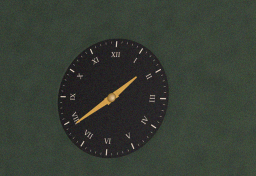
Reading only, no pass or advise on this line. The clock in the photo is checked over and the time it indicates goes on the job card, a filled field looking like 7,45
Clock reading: 1,39
